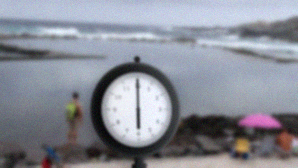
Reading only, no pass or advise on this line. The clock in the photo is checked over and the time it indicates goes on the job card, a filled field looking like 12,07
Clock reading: 6,00
